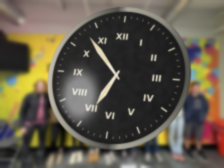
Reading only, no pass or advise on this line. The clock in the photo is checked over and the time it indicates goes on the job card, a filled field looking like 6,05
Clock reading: 6,53
